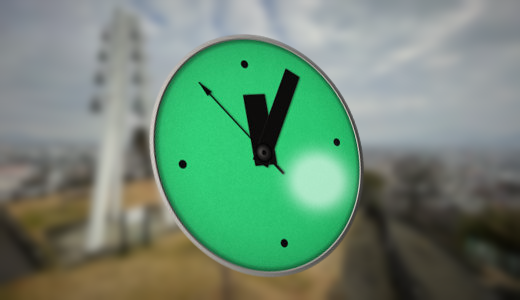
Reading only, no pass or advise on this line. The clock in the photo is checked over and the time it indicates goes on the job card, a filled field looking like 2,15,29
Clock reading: 12,05,54
